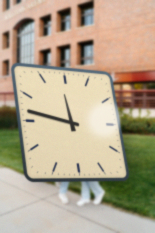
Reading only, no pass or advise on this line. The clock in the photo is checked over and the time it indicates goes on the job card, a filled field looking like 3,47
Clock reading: 11,47
